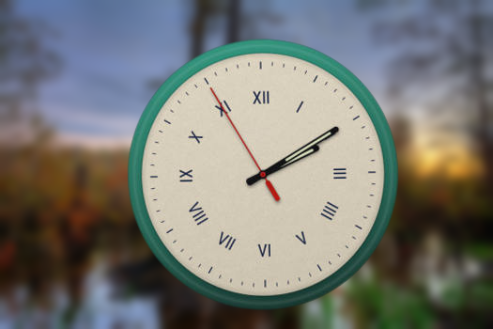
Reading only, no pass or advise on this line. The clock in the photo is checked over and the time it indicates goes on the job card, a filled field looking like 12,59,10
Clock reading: 2,09,55
